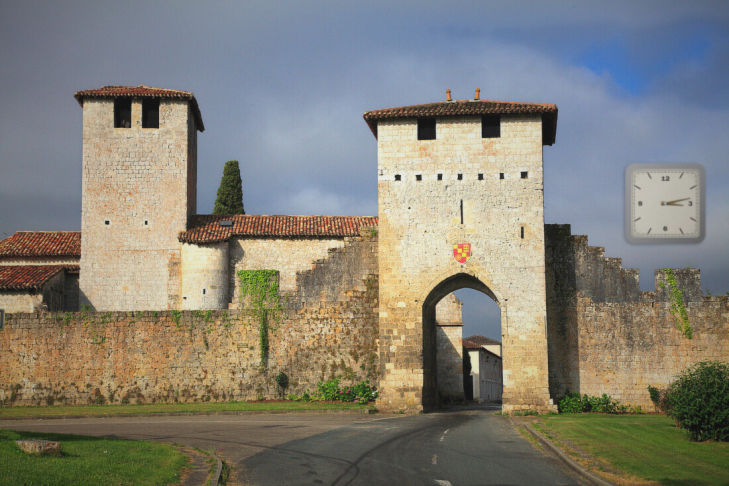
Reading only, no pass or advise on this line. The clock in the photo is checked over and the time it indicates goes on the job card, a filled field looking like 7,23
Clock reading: 3,13
